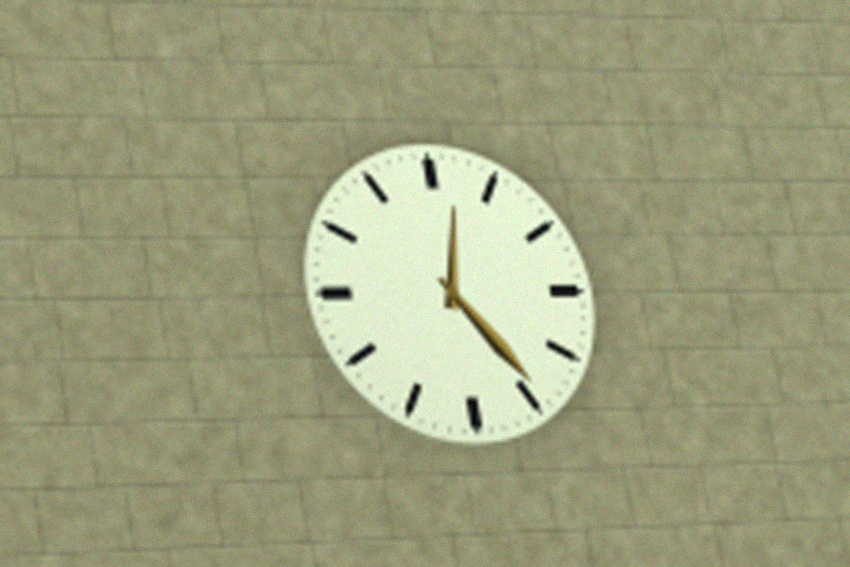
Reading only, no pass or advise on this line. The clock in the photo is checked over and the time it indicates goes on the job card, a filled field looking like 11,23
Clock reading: 12,24
